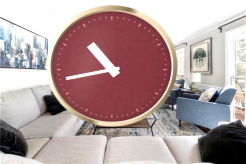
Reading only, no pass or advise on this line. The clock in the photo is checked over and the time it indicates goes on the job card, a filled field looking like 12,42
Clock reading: 10,43
